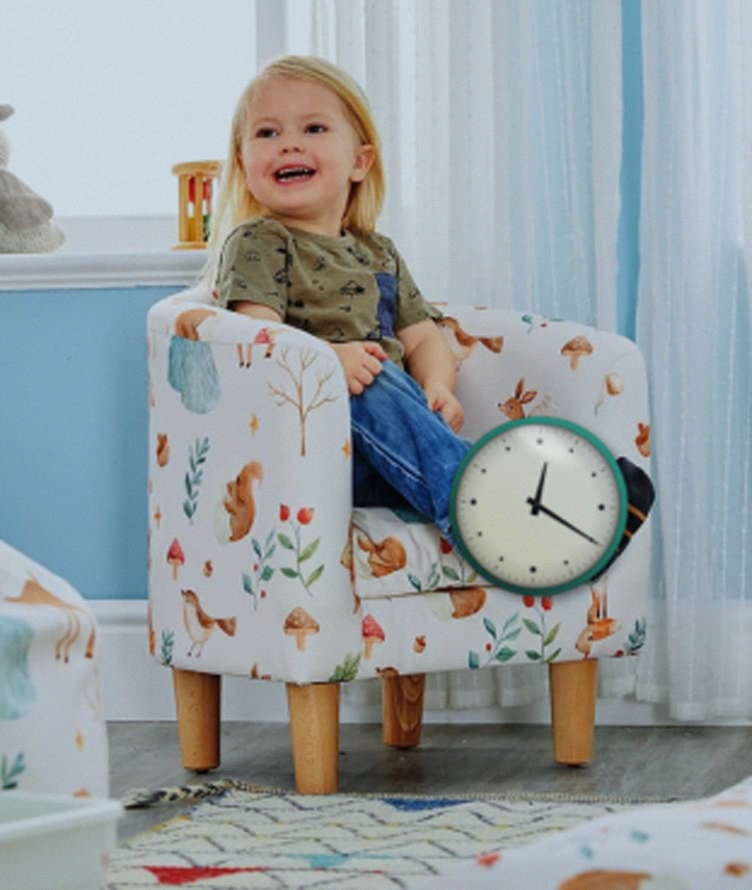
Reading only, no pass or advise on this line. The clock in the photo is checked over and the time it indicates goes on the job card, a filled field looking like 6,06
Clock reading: 12,20
